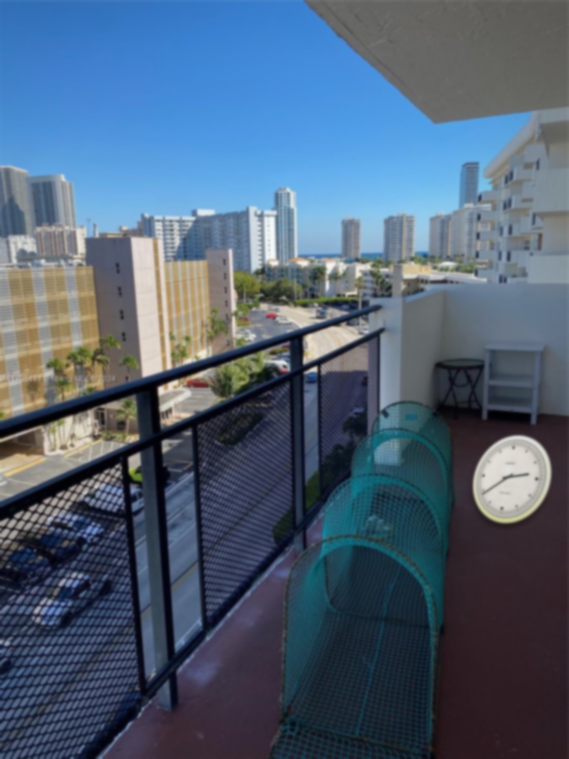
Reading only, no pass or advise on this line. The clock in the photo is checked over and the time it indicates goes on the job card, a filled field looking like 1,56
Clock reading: 2,39
